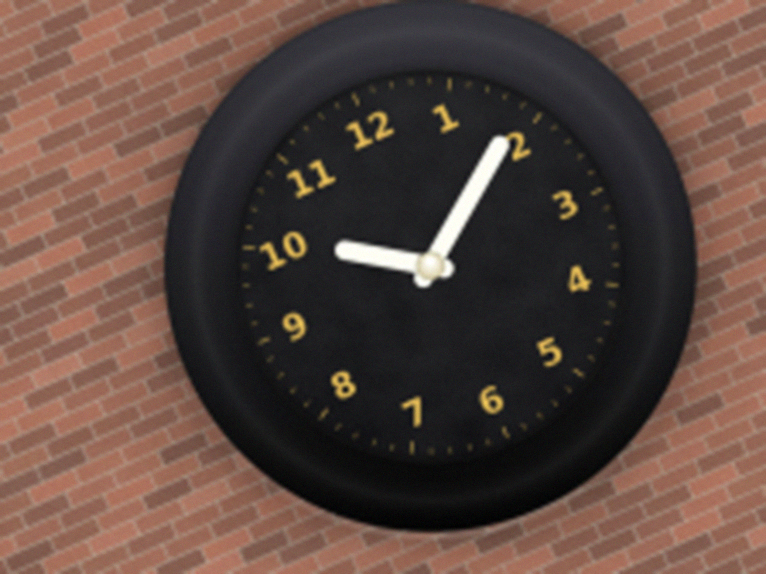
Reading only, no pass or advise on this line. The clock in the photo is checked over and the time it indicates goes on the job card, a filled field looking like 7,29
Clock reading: 10,09
